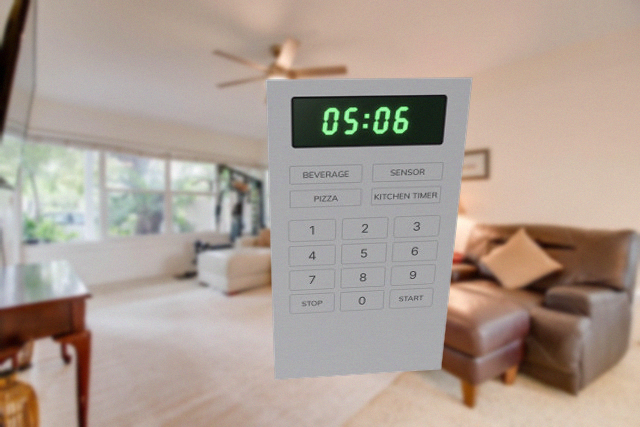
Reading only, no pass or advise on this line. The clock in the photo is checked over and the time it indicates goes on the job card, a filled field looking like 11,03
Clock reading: 5,06
